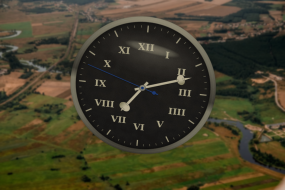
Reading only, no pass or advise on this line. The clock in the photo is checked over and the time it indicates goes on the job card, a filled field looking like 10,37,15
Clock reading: 7,11,48
